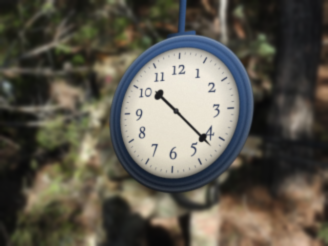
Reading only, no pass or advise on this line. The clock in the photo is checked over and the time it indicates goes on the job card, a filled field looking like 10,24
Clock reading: 10,22
